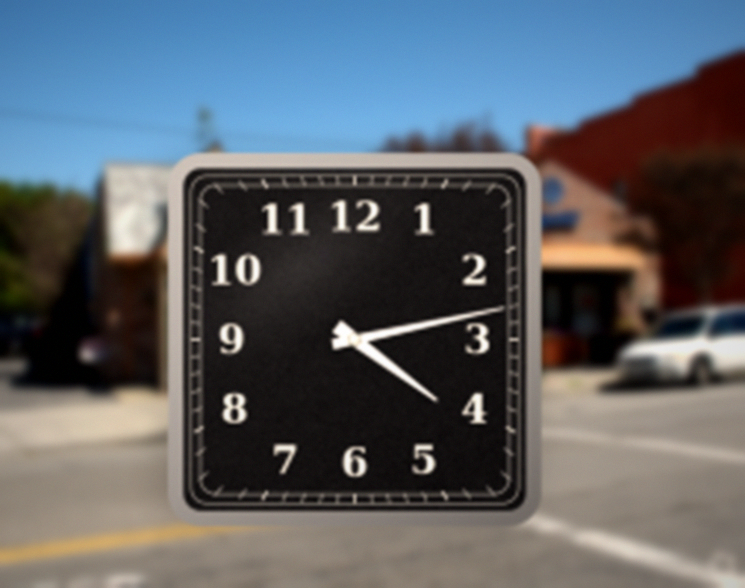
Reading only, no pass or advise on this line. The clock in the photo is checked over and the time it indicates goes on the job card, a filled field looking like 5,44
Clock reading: 4,13
